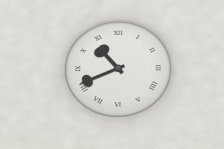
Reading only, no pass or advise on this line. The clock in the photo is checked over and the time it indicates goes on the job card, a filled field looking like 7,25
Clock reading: 10,41
